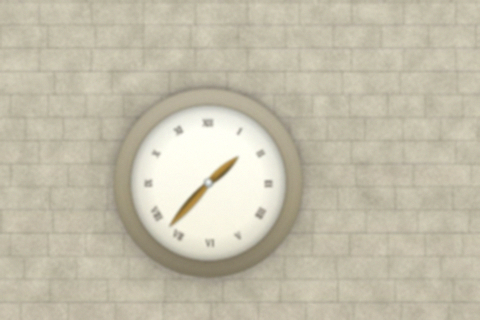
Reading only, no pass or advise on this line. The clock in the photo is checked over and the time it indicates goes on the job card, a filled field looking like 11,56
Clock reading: 1,37
